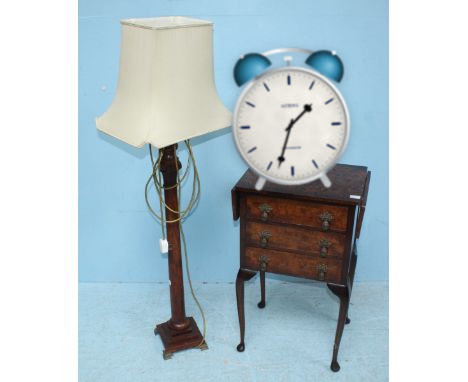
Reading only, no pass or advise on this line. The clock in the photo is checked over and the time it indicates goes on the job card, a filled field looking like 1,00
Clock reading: 1,33
